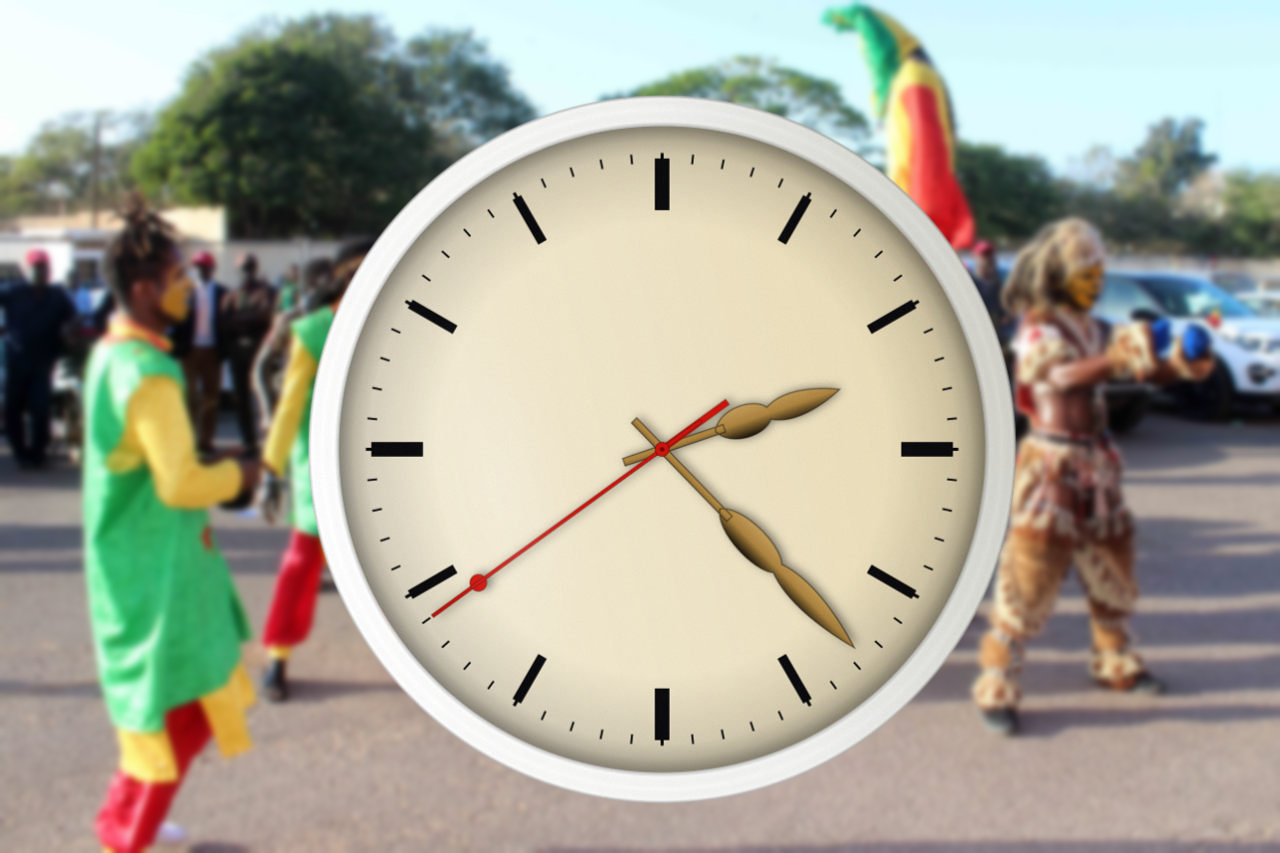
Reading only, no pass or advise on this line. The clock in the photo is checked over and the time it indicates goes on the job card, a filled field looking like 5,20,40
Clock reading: 2,22,39
